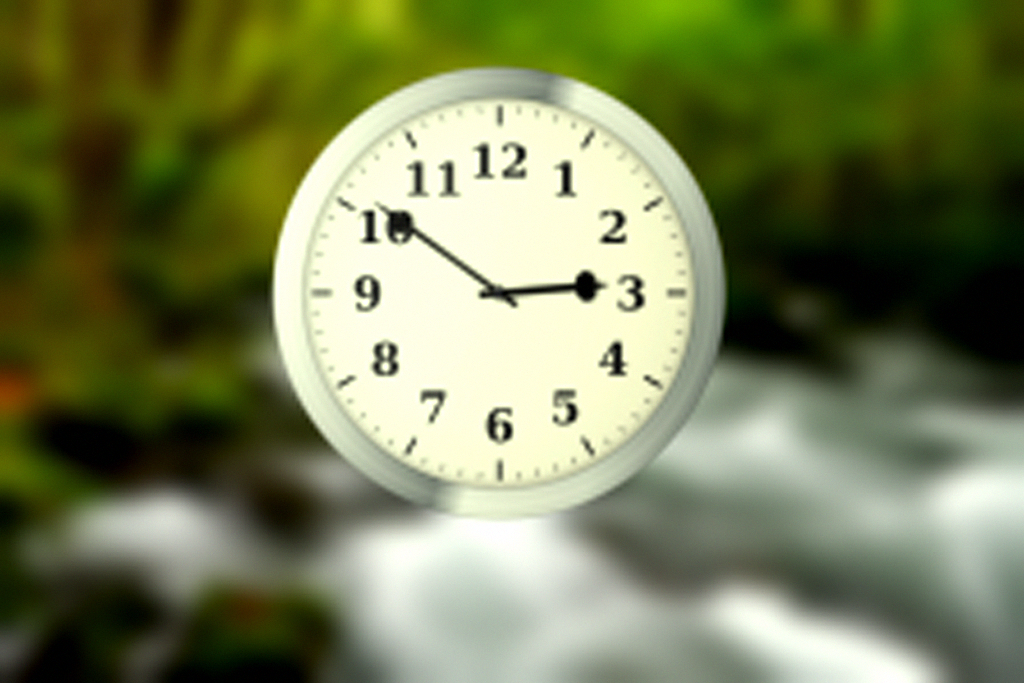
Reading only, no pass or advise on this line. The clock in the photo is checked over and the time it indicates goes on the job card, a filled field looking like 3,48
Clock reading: 2,51
